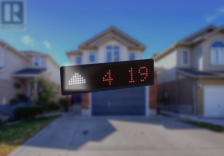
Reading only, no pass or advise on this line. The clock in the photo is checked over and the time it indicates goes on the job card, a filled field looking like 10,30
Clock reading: 4,19
